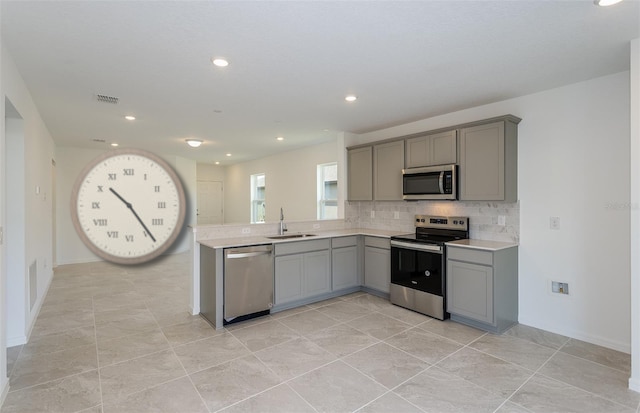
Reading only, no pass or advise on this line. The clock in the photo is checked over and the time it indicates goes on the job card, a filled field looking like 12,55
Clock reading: 10,24
